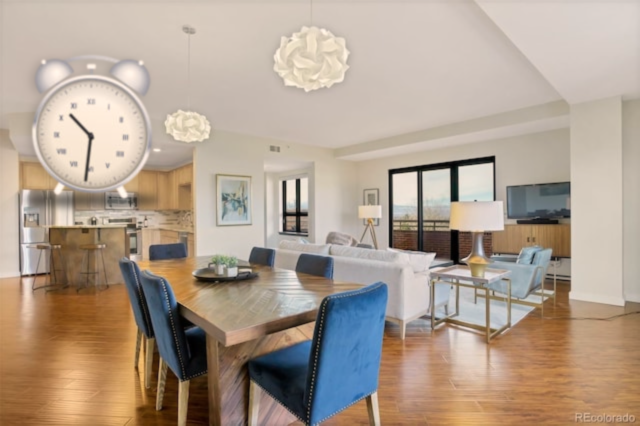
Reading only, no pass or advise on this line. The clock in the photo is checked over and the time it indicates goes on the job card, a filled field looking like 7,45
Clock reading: 10,31
